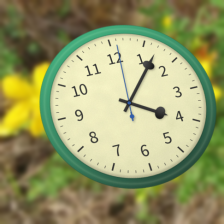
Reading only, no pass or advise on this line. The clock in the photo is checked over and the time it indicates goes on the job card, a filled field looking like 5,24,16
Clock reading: 4,07,01
